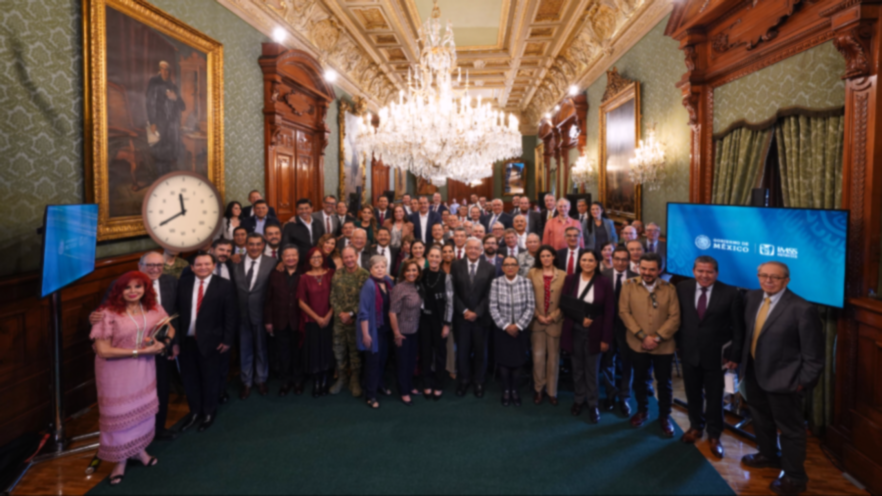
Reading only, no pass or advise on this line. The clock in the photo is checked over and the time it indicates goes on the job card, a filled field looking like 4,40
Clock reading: 11,40
